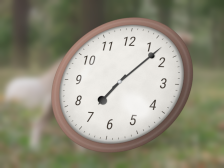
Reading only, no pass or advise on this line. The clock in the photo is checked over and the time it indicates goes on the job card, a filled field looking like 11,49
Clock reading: 7,07
